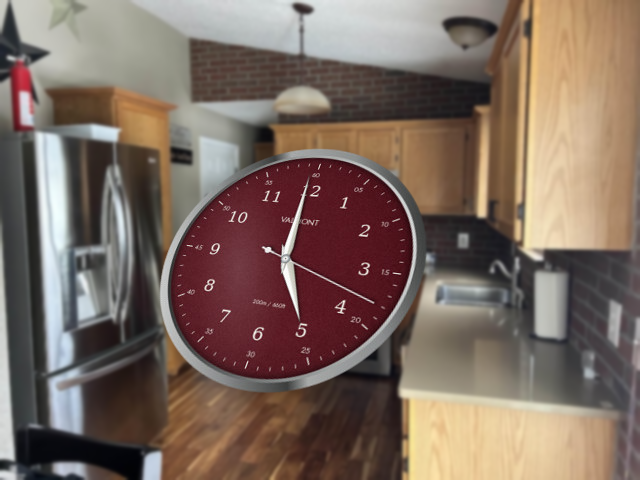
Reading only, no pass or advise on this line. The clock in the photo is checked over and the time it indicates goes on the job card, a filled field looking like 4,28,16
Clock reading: 4,59,18
